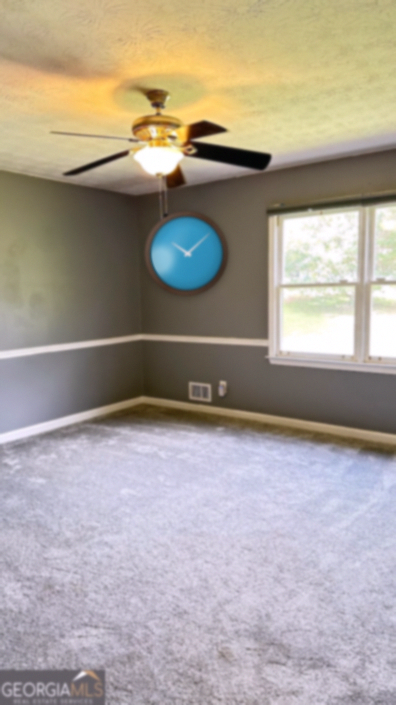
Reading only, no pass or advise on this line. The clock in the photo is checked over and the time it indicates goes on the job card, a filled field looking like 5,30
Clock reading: 10,08
